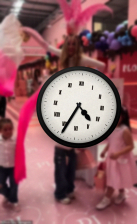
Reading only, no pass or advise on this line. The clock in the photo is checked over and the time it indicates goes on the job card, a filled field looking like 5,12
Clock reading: 4,34
